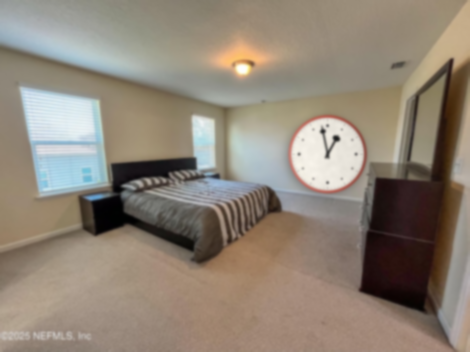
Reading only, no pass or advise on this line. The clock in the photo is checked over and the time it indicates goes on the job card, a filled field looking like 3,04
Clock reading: 12,58
